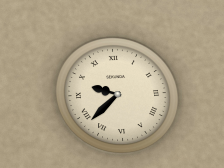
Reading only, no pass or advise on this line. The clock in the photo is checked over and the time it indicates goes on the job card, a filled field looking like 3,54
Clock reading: 9,38
